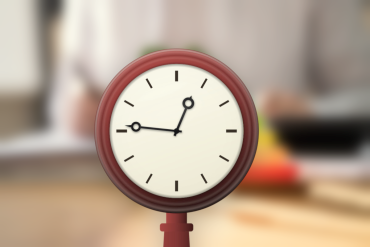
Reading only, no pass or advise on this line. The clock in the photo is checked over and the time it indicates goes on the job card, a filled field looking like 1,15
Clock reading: 12,46
